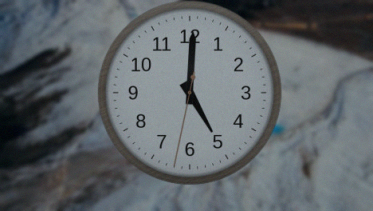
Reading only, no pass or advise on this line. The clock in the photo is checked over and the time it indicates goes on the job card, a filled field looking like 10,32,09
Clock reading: 5,00,32
